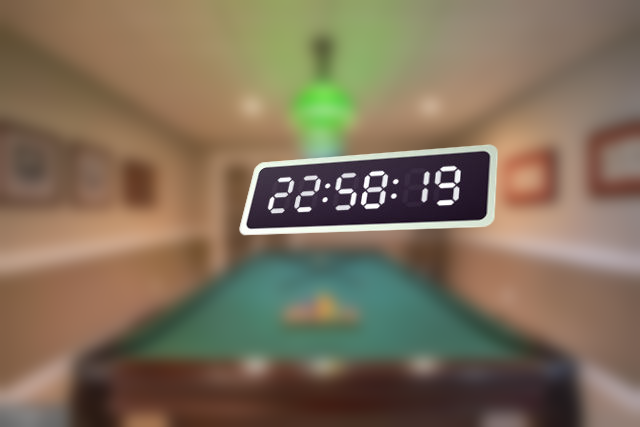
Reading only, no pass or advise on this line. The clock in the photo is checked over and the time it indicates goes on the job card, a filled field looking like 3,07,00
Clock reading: 22,58,19
